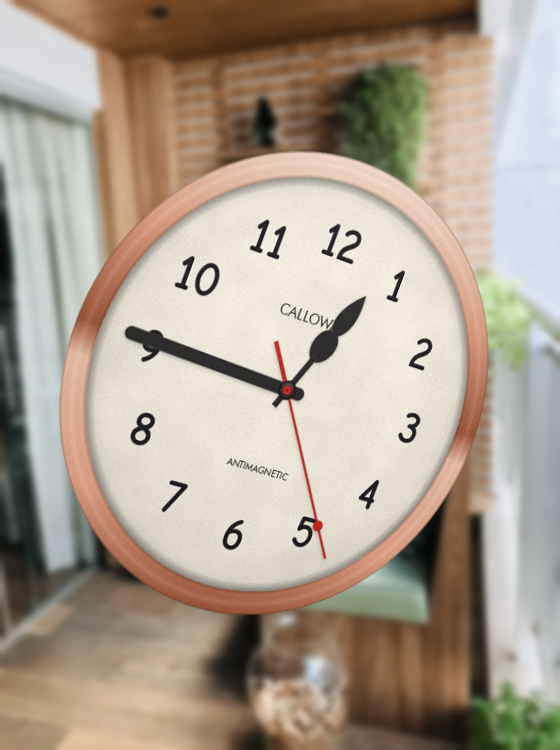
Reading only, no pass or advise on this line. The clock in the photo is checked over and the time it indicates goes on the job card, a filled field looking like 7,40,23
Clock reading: 12,45,24
